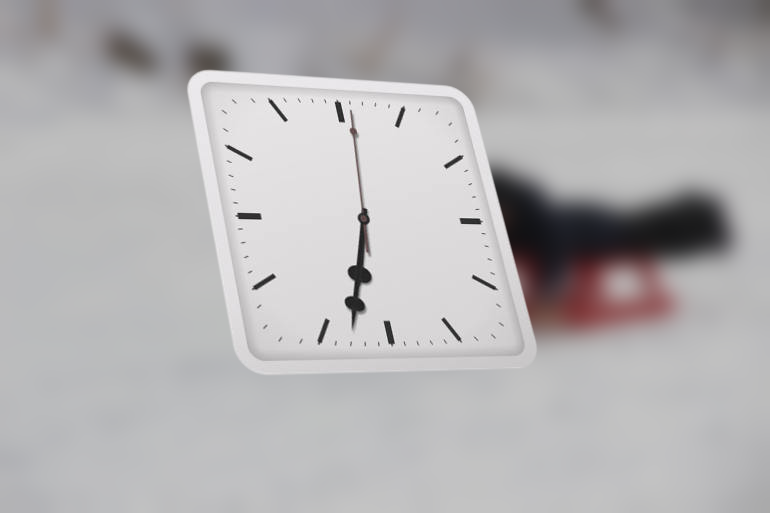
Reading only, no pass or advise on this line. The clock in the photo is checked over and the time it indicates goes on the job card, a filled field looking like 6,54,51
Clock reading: 6,33,01
